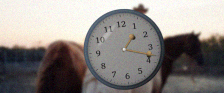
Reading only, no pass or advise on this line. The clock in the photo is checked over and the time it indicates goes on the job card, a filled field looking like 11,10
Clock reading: 1,18
